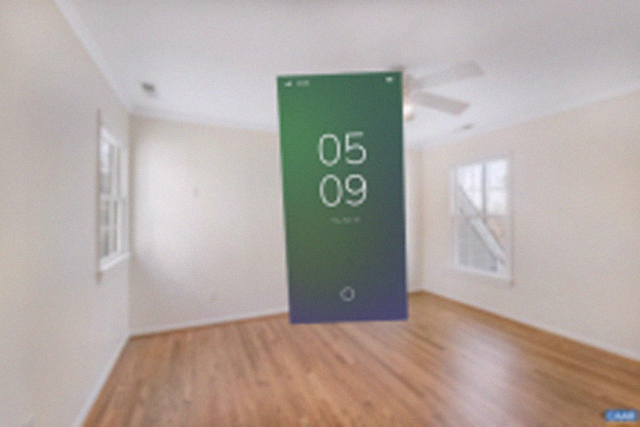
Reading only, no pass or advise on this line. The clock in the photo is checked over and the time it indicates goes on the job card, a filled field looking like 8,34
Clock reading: 5,09
